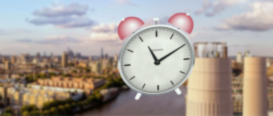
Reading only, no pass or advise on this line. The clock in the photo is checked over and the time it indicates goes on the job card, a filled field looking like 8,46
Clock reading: 11,10
